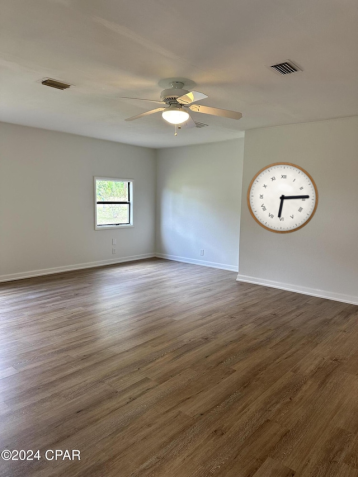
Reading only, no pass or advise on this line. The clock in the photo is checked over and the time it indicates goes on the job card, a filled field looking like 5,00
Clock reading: 6,14
